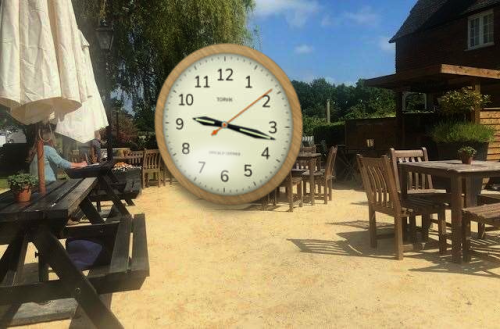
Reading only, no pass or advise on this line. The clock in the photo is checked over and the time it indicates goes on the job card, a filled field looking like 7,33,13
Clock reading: 9,17,09
